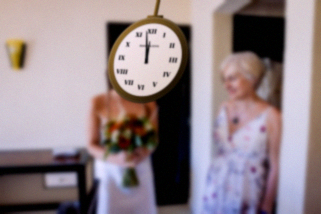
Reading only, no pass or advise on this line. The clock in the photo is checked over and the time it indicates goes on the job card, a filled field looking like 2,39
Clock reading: 11,58
